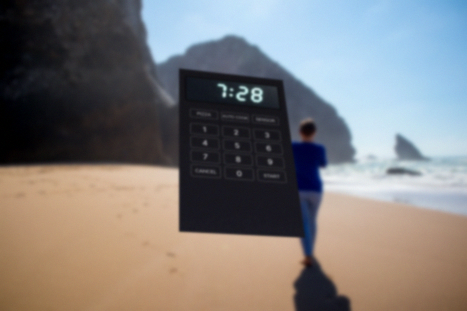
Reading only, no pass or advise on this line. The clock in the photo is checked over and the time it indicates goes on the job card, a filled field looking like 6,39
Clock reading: 7,28
